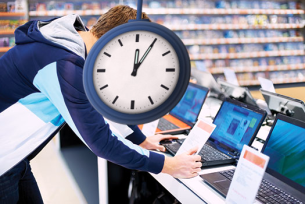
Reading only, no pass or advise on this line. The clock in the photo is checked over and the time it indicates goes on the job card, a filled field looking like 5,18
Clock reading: 12,05
